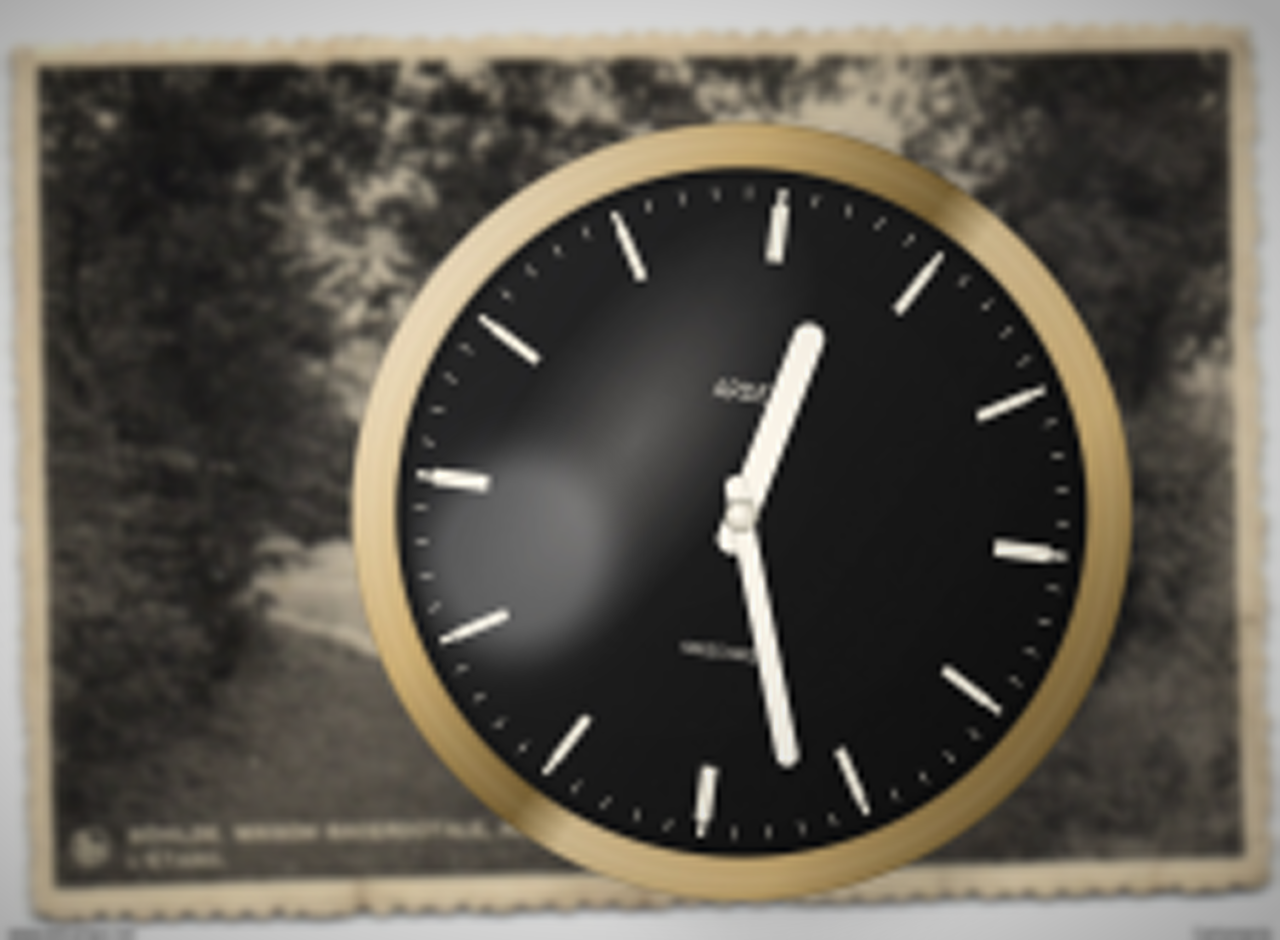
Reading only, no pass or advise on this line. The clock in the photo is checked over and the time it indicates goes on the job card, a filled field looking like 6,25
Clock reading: 12,27
